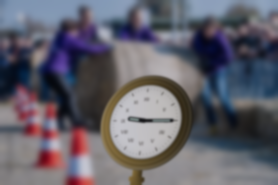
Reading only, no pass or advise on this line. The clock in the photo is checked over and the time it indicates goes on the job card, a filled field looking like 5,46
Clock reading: 9,15
